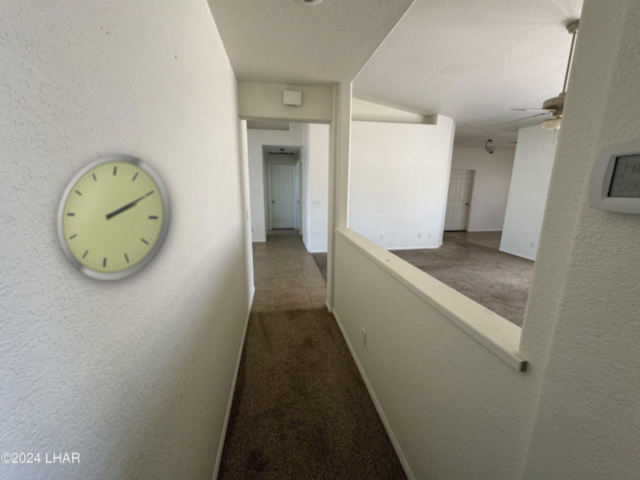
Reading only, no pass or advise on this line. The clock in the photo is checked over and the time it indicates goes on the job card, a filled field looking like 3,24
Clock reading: 2,10
